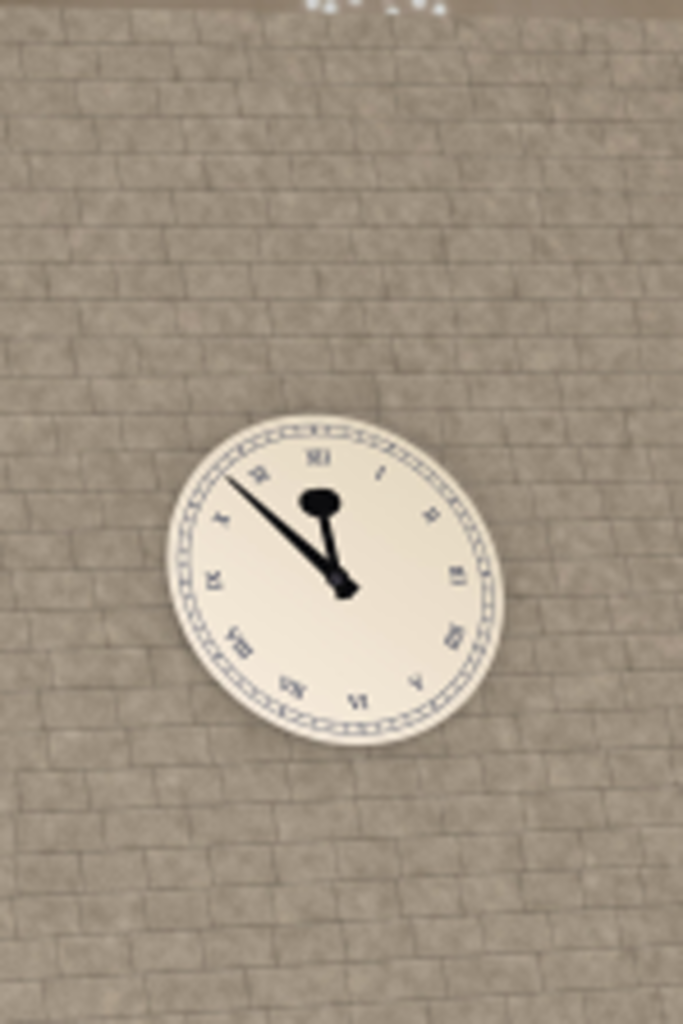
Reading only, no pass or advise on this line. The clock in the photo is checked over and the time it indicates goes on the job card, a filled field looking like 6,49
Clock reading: 11,53
